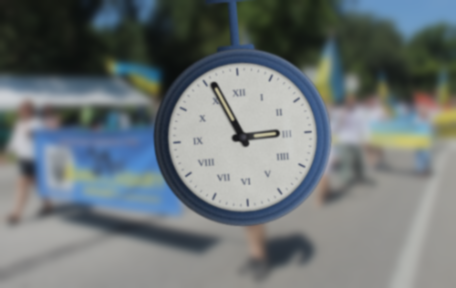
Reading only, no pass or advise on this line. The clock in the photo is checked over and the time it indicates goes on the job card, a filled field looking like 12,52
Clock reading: 2,56
